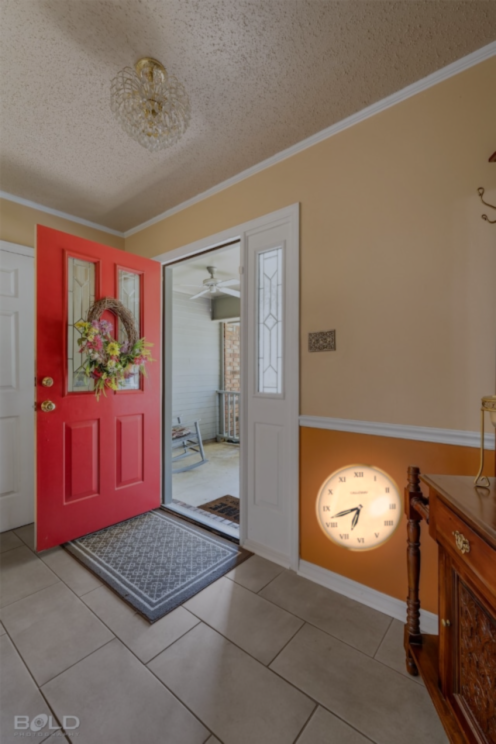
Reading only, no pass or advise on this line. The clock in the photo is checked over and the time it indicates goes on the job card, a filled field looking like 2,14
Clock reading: 6,42
